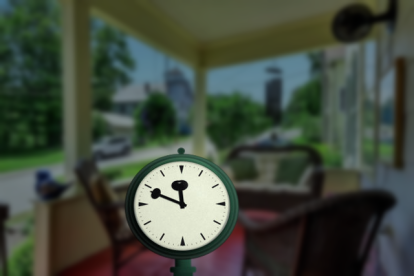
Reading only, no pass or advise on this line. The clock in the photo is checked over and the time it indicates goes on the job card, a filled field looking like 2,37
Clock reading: 11,49
